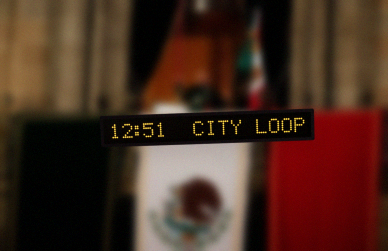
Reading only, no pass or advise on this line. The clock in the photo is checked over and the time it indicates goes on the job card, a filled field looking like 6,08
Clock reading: 12,51
